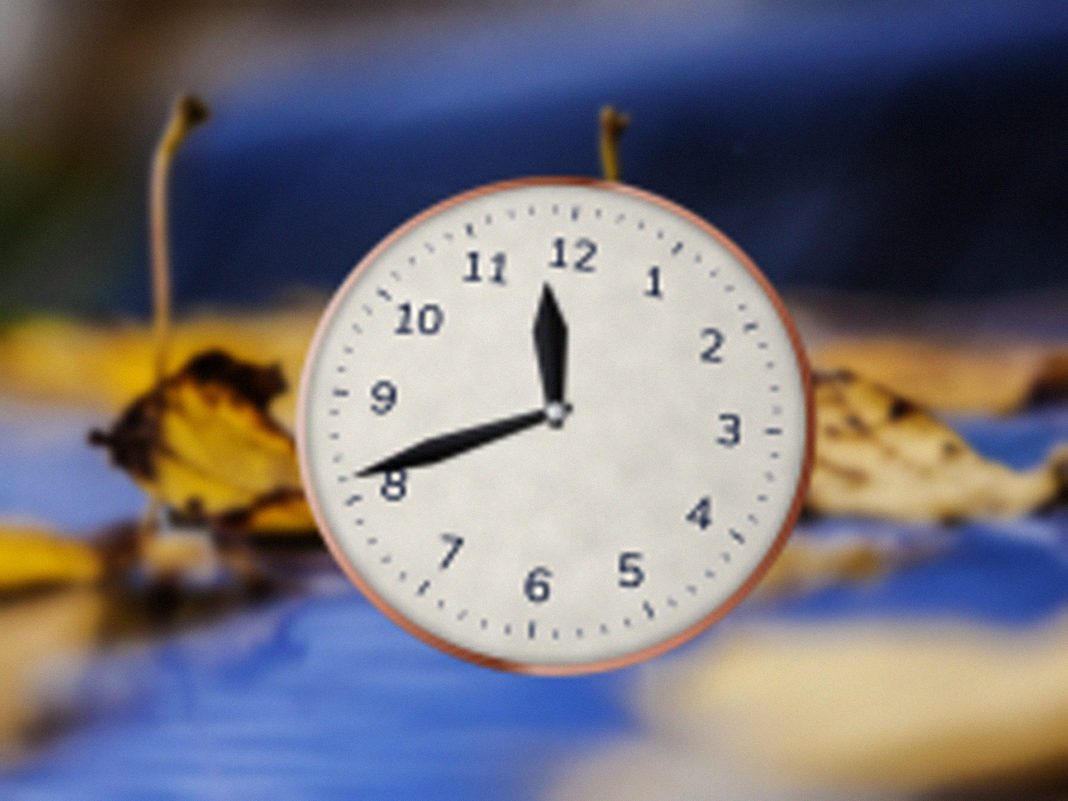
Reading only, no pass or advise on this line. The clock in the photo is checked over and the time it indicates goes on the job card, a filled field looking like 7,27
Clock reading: 11,41
